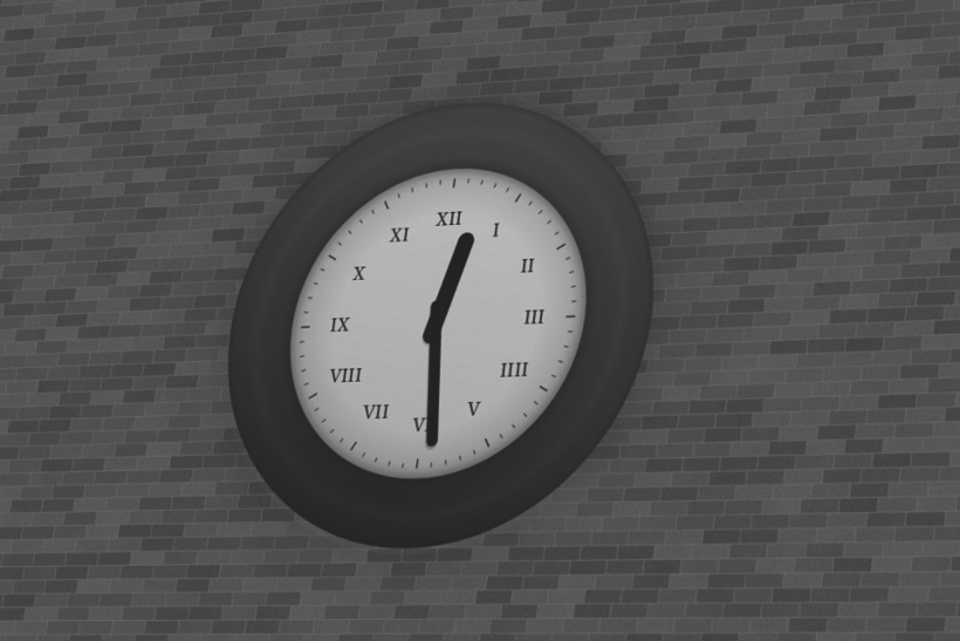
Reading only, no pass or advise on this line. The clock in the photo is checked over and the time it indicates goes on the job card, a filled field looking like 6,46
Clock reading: 12,29
